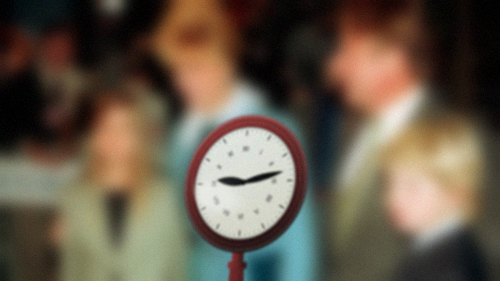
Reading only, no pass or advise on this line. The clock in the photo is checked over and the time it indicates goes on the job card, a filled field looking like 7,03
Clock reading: 9,13
